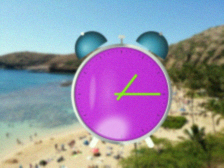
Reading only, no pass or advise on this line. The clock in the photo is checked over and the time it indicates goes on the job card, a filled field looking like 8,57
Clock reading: 1,15
